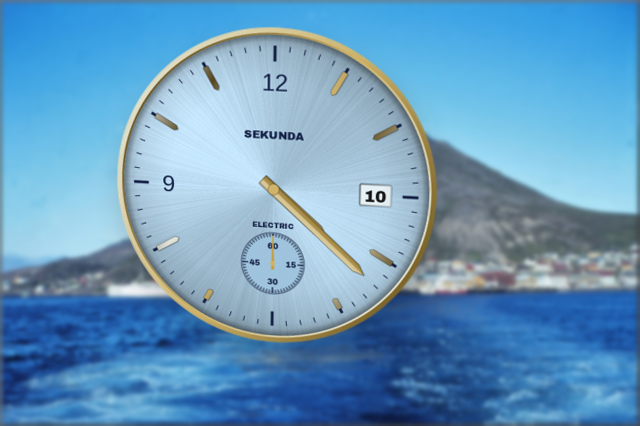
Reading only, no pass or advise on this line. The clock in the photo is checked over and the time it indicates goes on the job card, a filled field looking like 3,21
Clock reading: 4,22
